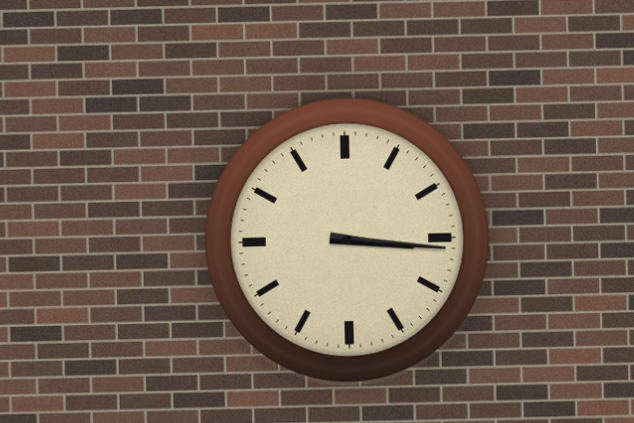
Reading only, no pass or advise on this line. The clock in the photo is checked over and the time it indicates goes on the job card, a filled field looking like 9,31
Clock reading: 3,16
